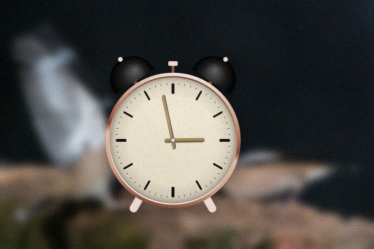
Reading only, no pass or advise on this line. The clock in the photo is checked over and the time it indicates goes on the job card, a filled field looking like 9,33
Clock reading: 2,58
